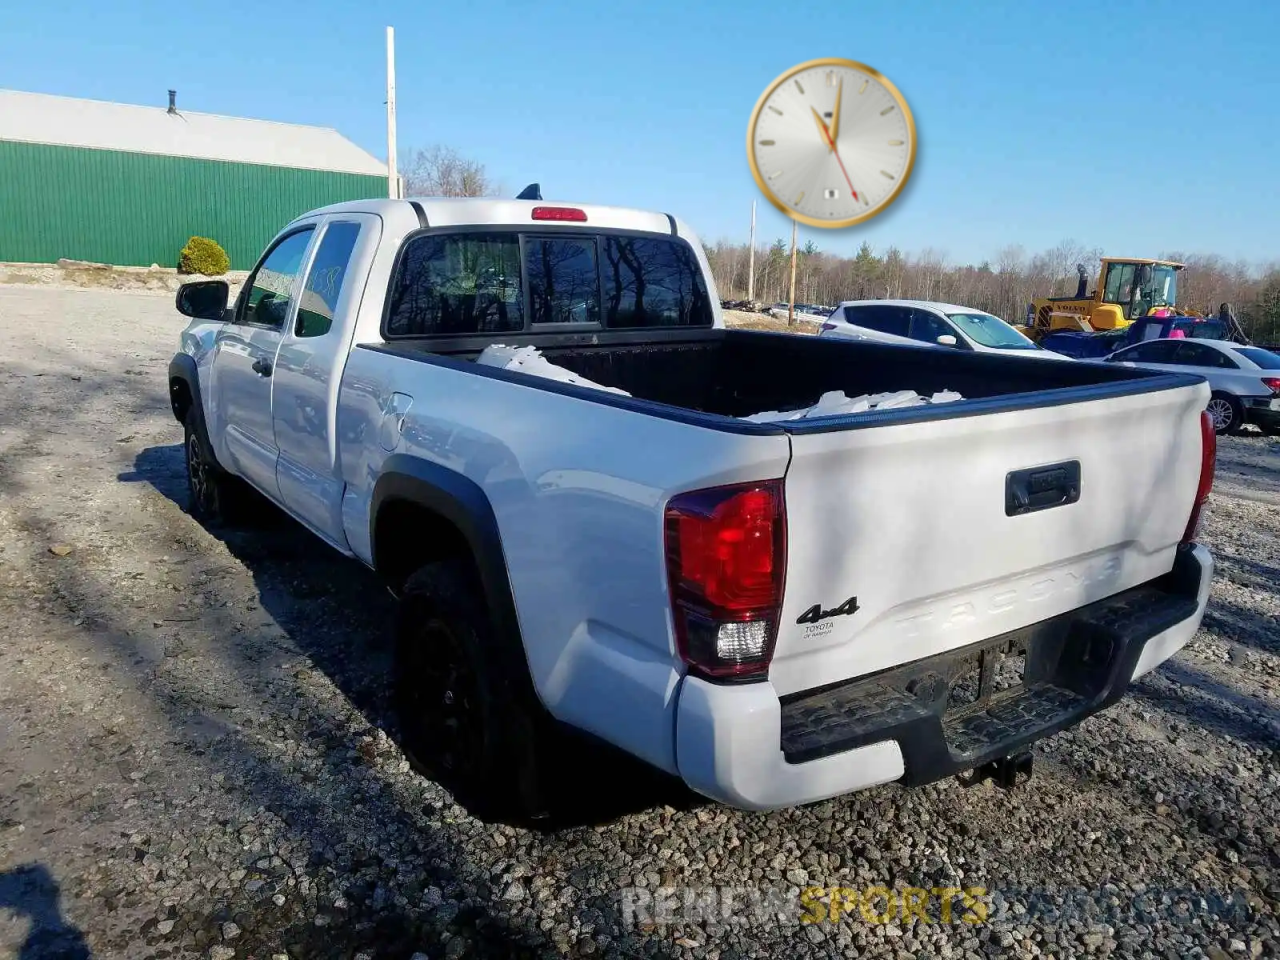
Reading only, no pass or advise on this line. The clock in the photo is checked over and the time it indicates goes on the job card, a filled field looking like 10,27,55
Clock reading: 11,01,26
